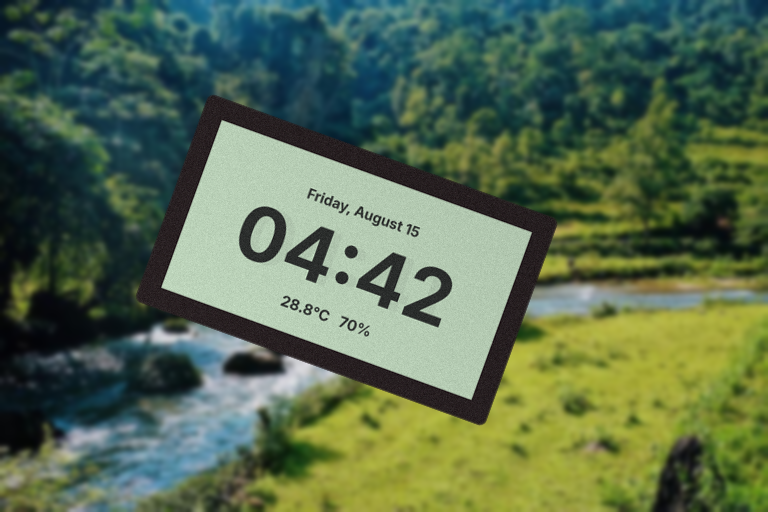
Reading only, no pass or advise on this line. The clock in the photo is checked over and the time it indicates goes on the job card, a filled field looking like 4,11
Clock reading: 4,42
